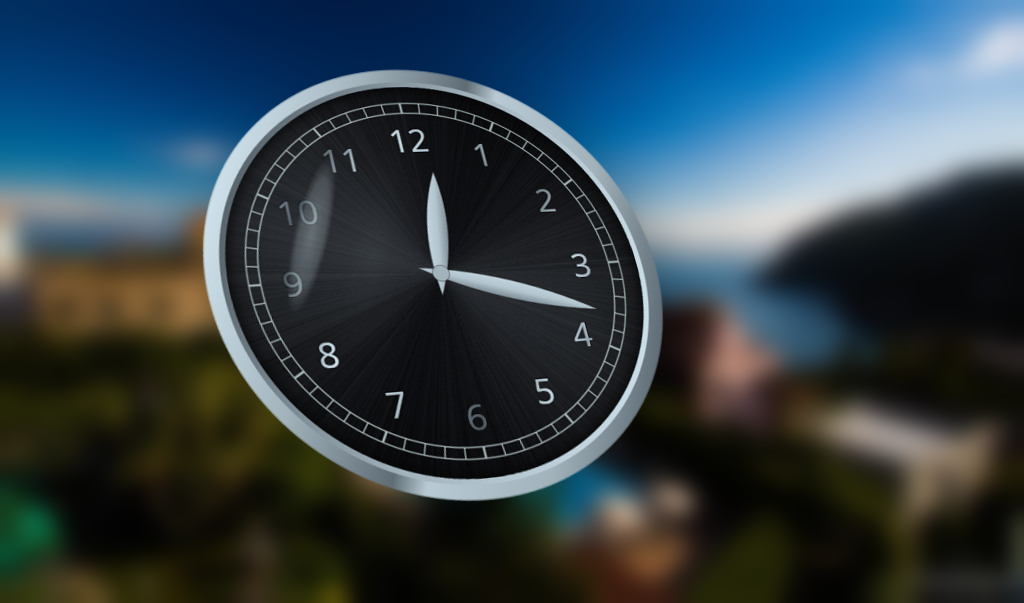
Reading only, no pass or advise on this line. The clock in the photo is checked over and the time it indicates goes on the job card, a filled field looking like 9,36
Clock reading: 12,18
